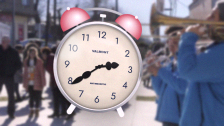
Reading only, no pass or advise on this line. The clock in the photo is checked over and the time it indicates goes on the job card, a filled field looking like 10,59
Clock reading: 2,39
